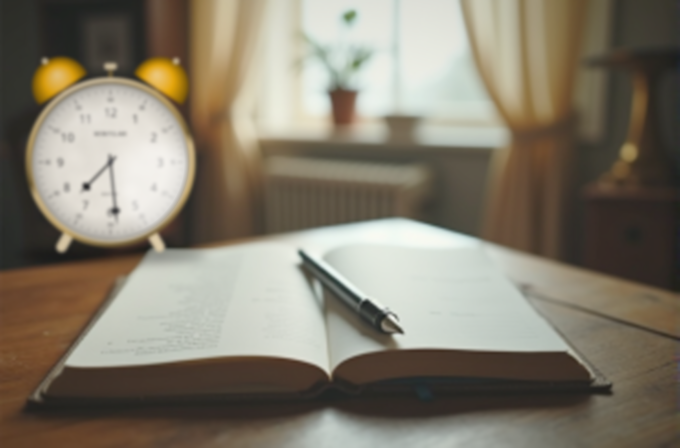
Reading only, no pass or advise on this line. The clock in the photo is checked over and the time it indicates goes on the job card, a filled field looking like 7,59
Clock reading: 7,29
